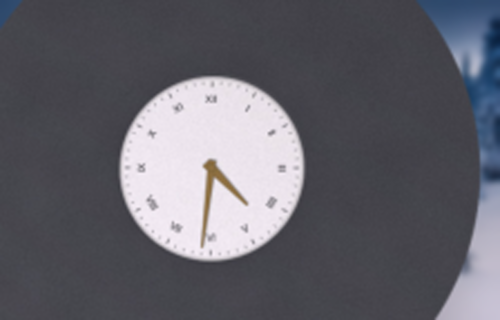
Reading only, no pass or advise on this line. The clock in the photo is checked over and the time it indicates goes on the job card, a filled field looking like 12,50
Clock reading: 4,31
